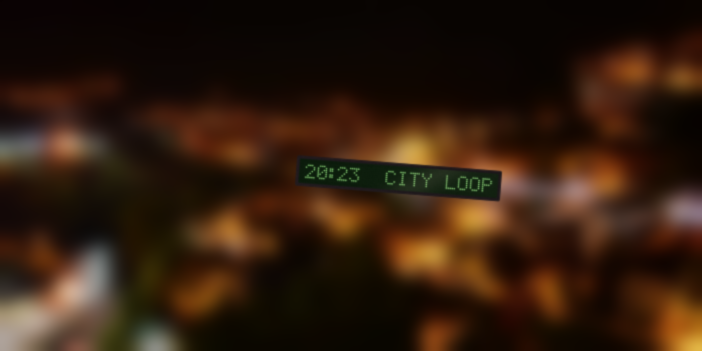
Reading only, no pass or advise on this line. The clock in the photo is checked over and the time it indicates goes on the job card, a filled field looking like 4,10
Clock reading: 20,23
